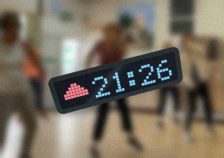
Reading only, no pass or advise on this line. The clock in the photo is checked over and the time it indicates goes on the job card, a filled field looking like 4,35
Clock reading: 21,26
